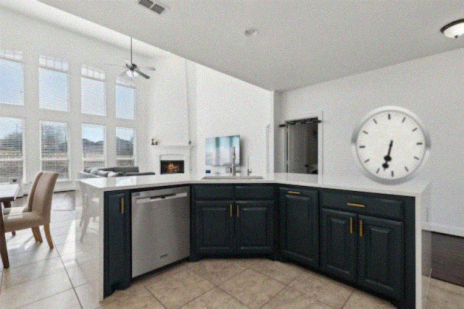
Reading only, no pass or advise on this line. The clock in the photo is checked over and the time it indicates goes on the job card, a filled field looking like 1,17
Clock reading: 6,33
